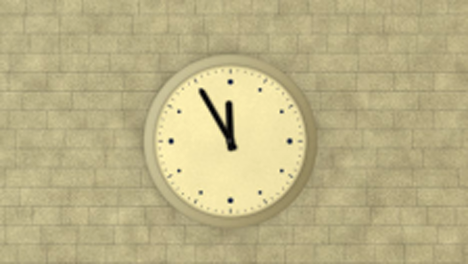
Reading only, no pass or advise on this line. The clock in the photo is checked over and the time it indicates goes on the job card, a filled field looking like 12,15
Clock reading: 11,55
